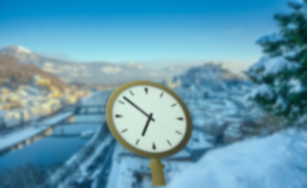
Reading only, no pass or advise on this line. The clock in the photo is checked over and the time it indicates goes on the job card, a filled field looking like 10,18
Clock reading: 6,52
